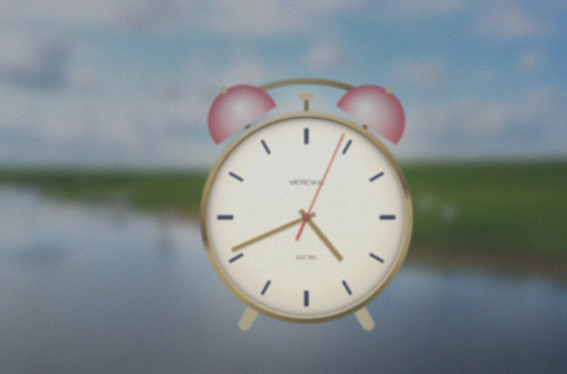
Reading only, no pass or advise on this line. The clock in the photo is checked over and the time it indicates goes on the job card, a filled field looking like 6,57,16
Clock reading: 4,41,04
